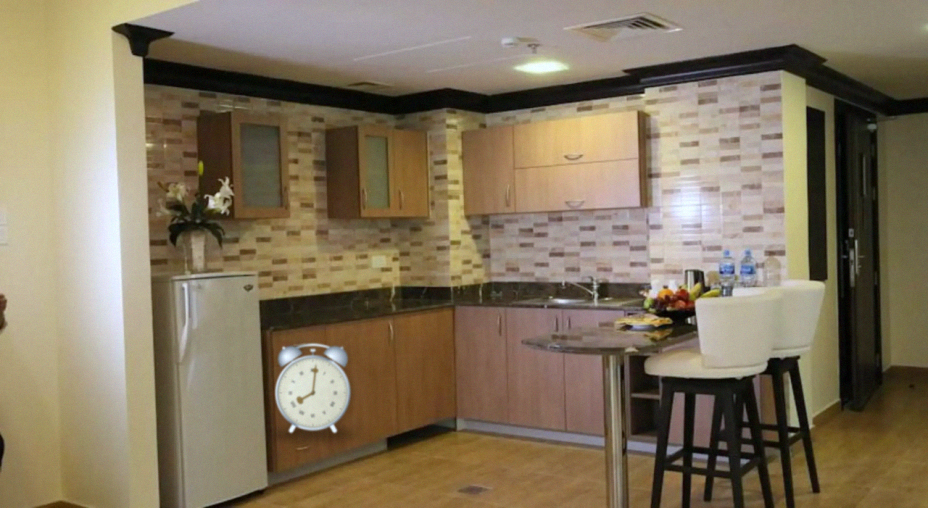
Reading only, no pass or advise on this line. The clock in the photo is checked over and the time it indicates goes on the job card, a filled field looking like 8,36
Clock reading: 8,01
